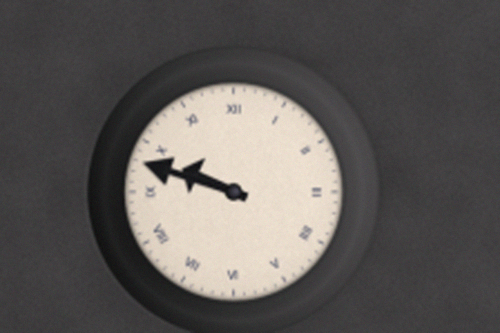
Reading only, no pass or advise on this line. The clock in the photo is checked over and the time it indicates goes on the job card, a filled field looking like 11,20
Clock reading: 9,48
